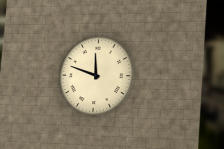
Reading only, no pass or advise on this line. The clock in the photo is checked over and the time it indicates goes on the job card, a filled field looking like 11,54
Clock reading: 11,48
